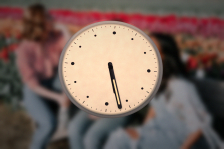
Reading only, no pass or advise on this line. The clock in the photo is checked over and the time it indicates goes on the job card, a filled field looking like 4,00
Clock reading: 5,27
